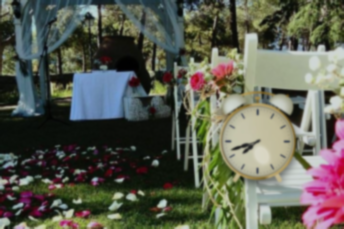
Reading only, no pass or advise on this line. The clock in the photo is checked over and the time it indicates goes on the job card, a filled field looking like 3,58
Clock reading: 7,42
